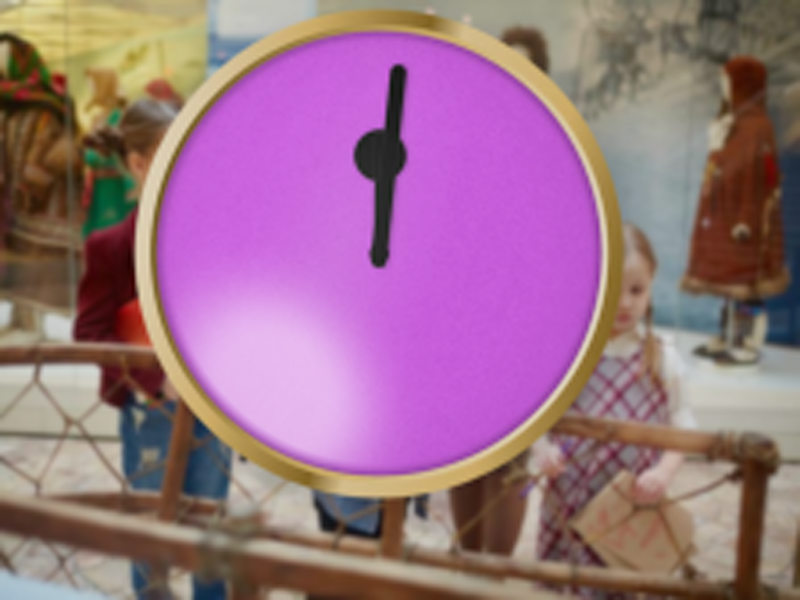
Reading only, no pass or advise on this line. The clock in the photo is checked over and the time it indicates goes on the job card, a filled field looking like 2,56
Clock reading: 12,01
